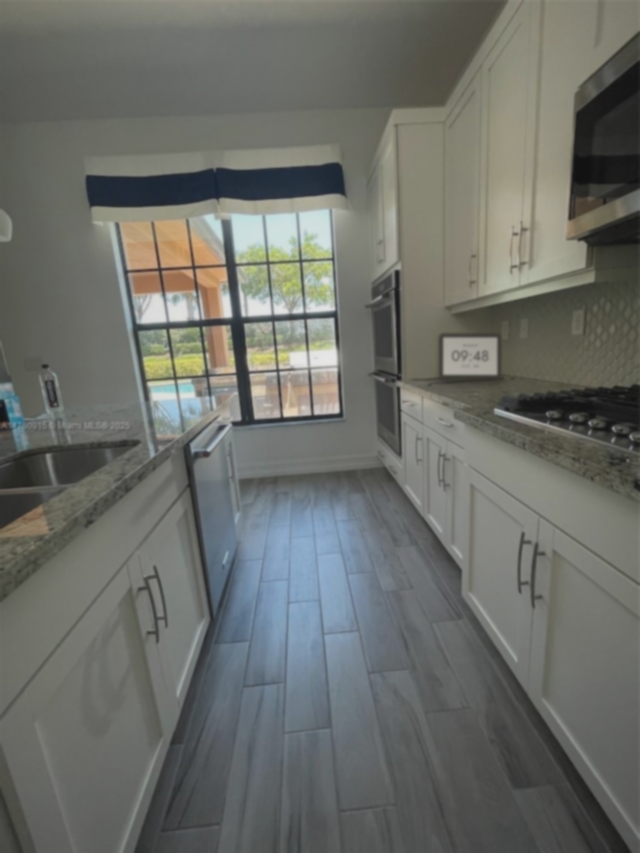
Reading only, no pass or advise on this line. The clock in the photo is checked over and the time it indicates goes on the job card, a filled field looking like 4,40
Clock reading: 9,48
